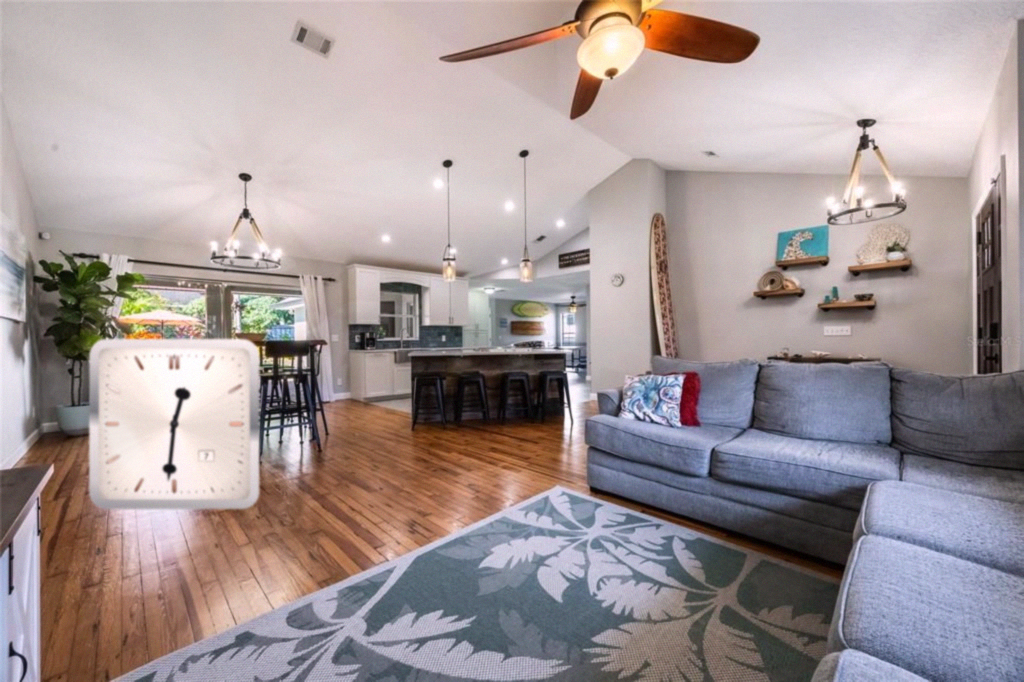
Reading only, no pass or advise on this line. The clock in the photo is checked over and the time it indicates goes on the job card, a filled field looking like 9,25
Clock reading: 12,31
